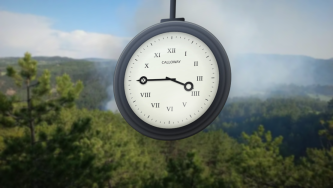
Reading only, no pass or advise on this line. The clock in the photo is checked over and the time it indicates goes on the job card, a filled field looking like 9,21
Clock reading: 3,45
